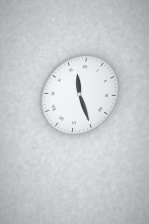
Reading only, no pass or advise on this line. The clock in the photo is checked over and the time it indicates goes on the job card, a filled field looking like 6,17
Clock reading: 11,25
